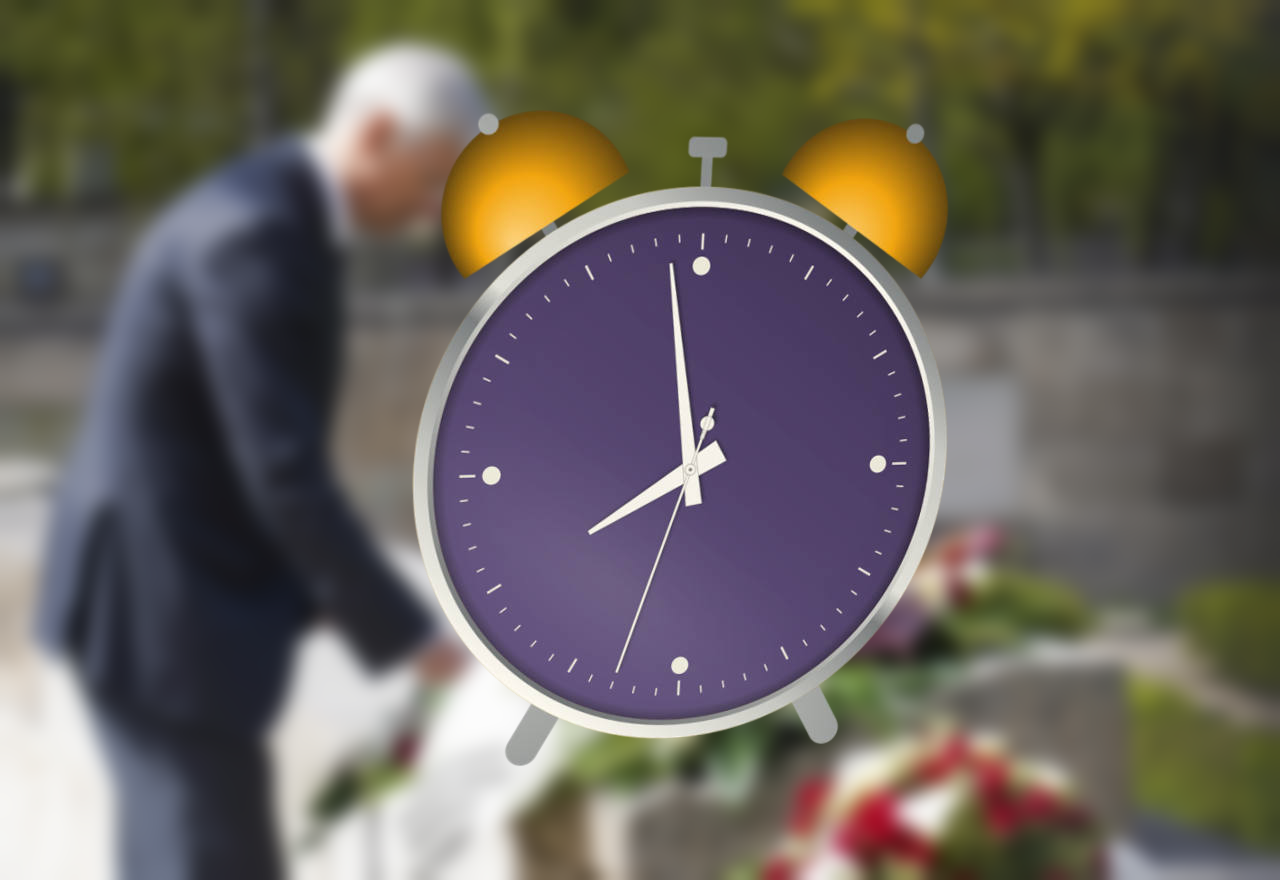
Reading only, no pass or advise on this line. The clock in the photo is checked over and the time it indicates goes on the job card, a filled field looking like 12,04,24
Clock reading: 7,58,33
